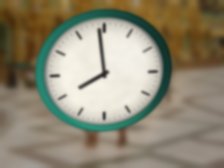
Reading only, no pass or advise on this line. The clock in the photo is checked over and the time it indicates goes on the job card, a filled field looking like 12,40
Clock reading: 7,59
